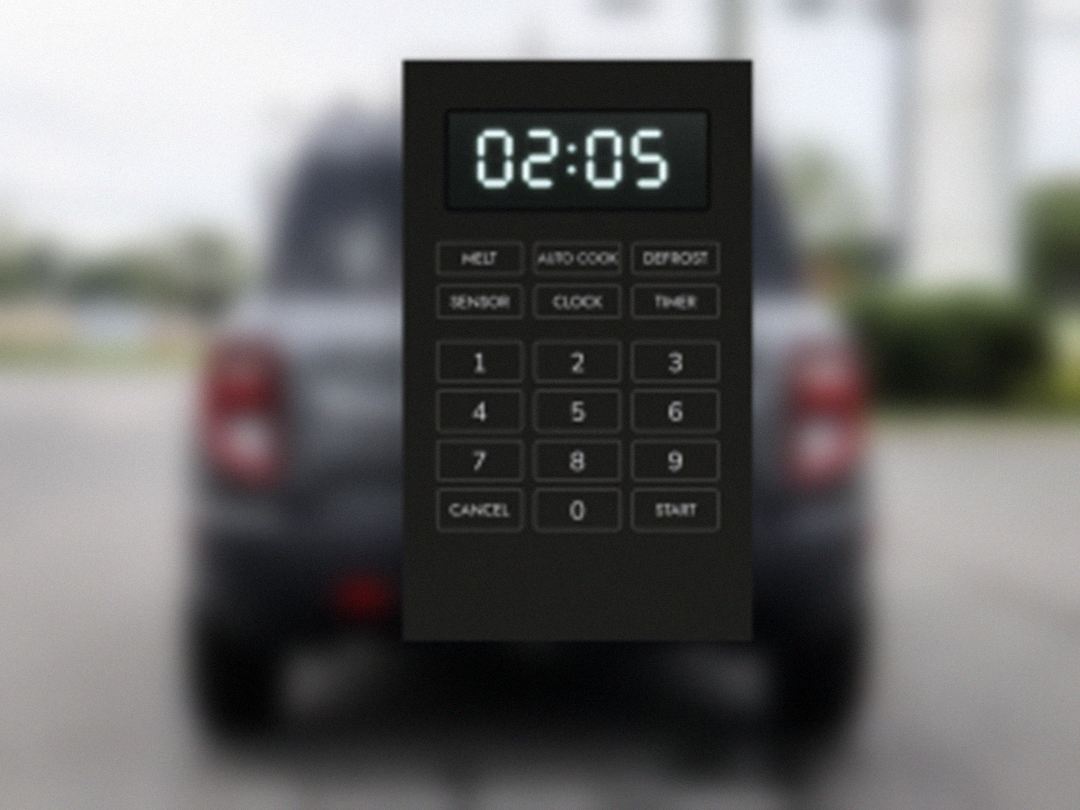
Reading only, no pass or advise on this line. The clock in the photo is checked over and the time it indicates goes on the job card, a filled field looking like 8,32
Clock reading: 2,05
